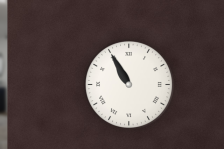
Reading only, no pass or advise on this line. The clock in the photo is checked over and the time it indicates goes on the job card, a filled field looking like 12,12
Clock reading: 10,55
